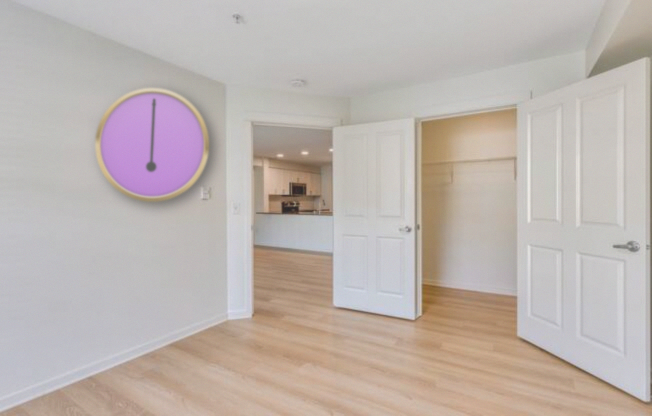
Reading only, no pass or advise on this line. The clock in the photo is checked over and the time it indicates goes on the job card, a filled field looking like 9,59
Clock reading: 6,00
